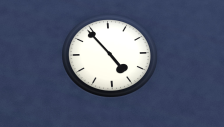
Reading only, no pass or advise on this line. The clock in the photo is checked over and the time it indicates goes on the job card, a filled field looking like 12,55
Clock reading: 4,54
